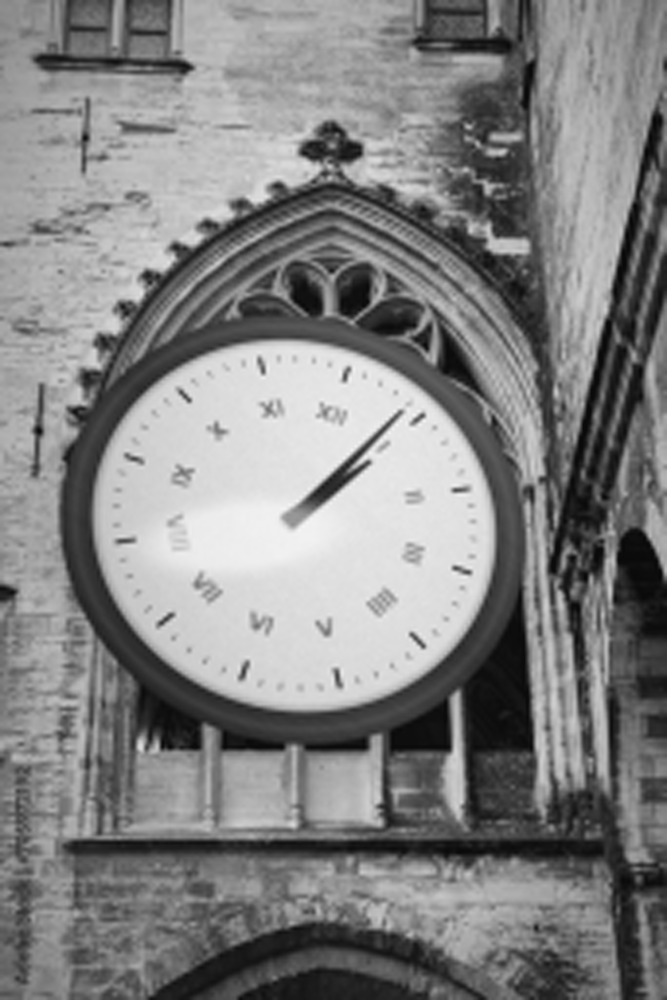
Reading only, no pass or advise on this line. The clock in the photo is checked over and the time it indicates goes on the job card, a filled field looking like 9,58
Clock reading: 1,04
